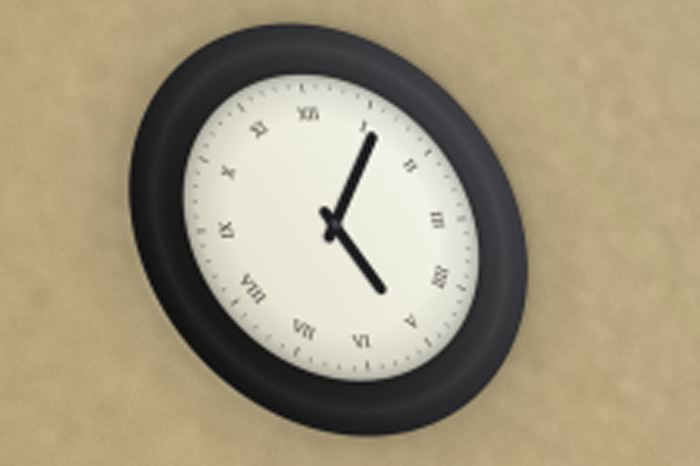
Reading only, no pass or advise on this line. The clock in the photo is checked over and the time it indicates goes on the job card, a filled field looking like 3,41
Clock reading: 5,06
